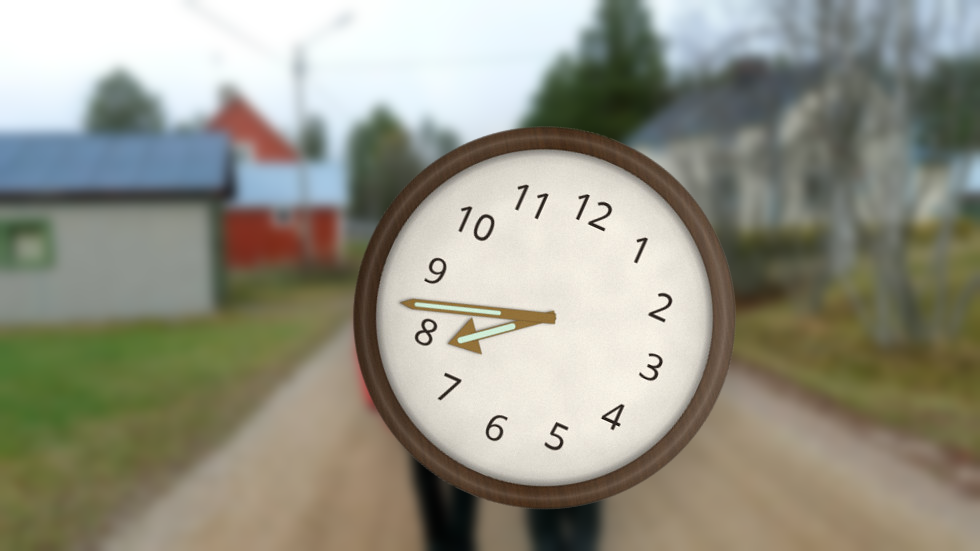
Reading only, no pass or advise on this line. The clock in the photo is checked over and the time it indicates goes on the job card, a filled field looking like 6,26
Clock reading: 7,42
